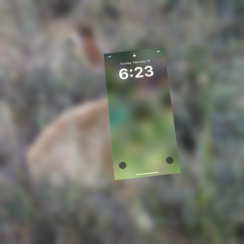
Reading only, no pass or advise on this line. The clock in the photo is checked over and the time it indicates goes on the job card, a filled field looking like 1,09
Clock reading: 6,23
